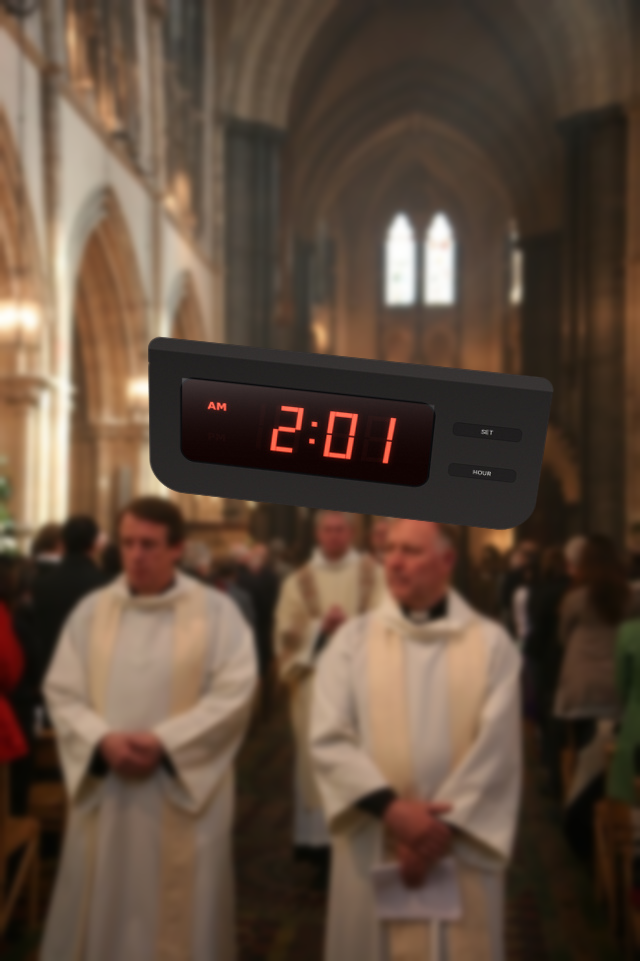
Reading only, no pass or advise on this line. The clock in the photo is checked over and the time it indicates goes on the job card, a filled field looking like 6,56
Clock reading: 2,01
